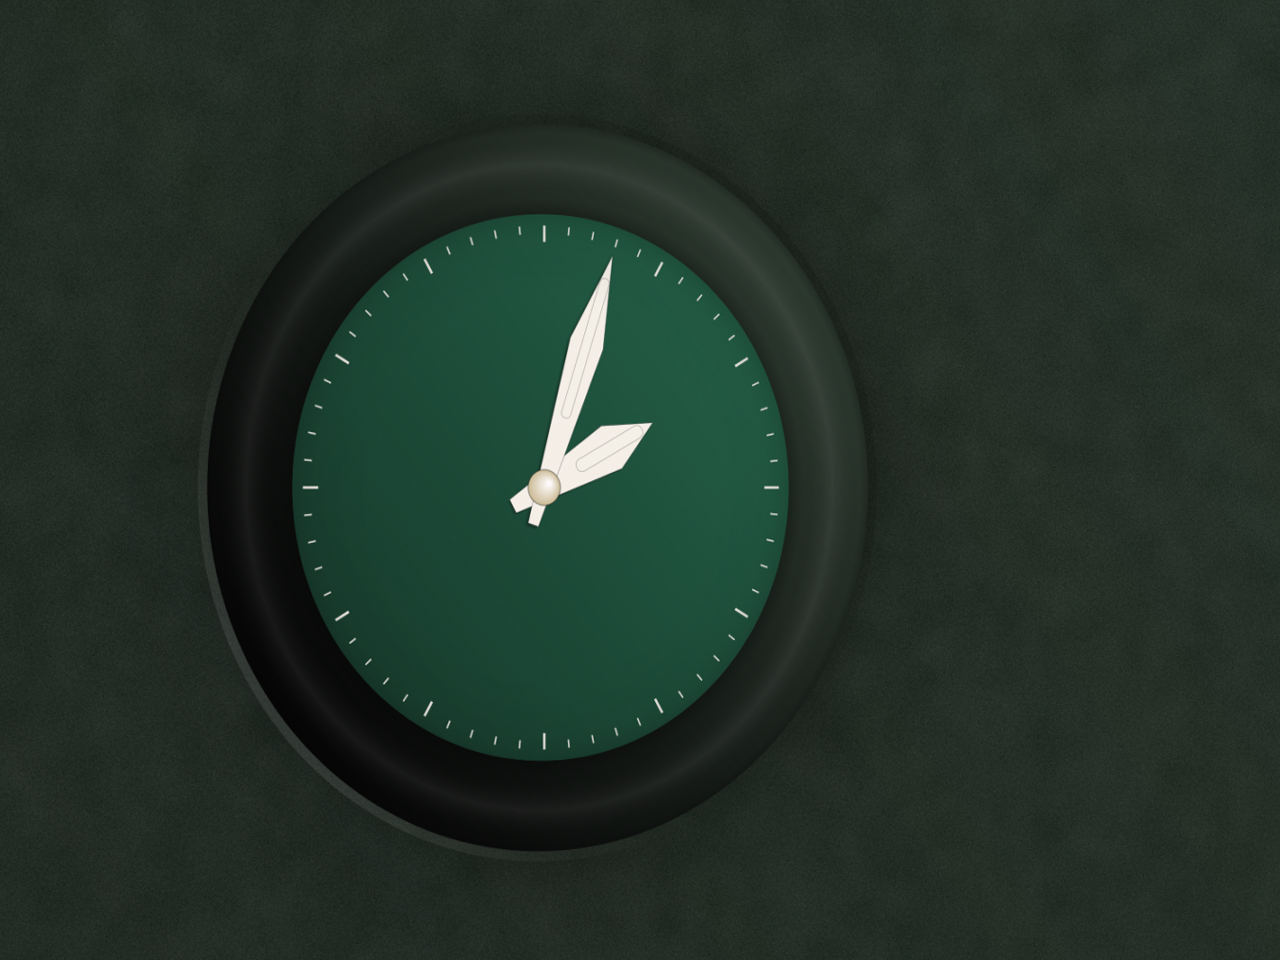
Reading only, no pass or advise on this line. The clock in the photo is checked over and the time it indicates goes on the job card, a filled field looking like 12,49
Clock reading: 2,03
